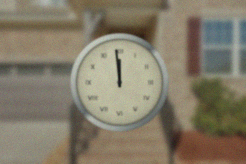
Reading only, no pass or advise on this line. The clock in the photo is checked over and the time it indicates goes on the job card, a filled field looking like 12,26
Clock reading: 11,59
